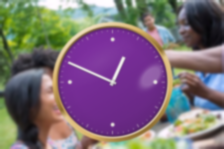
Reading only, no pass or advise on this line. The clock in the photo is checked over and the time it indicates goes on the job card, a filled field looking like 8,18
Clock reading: 12,49
